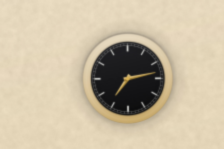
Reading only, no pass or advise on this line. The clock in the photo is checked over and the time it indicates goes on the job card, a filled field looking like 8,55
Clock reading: 7,13
